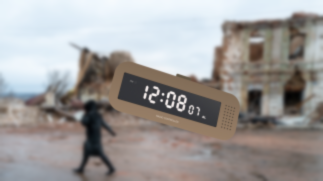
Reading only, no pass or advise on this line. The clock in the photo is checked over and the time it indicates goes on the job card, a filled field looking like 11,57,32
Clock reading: 12,08,07
